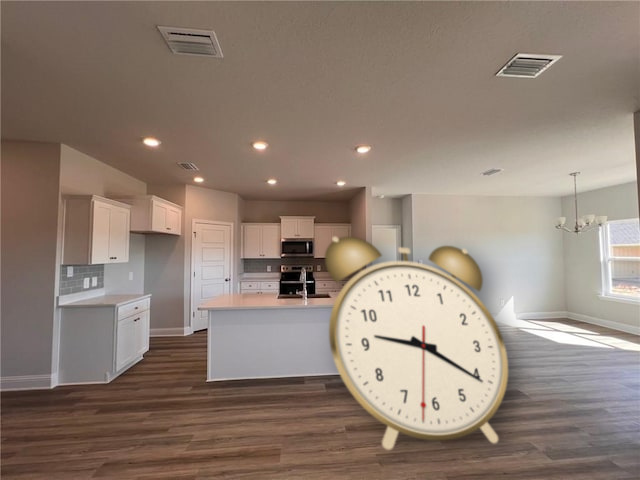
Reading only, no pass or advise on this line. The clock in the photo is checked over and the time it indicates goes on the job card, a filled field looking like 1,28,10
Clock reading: 9,20,32
